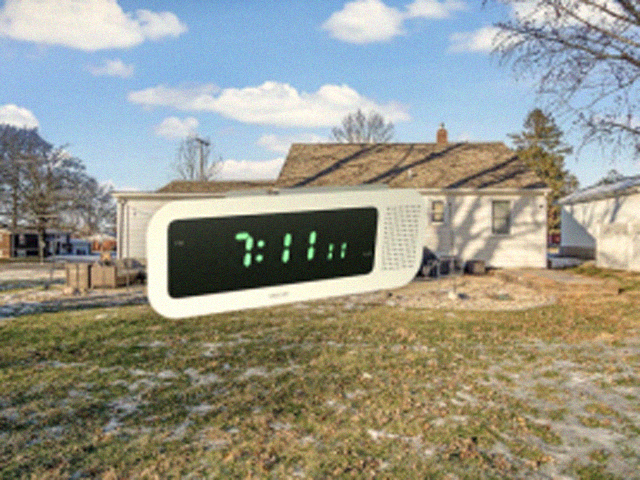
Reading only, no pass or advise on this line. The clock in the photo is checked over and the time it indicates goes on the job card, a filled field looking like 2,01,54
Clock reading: 7,11,11
